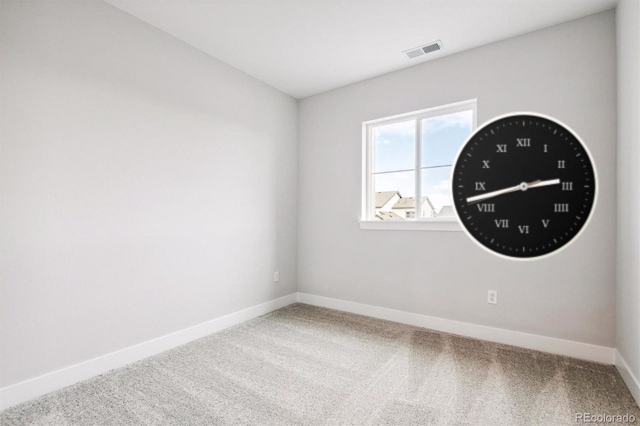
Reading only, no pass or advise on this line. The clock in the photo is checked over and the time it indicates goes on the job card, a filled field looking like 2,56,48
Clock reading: 2,42,42
